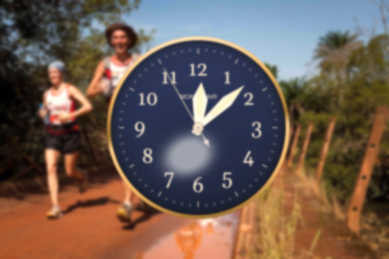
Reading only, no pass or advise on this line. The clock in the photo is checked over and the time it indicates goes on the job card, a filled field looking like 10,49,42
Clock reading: 12,07,55
